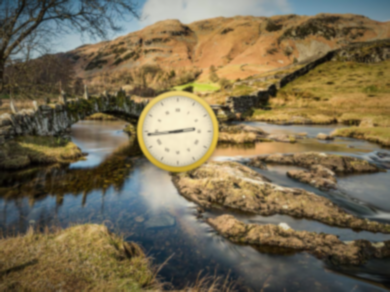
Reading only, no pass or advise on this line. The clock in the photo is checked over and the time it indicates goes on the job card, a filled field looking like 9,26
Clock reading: 2,44
